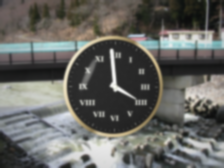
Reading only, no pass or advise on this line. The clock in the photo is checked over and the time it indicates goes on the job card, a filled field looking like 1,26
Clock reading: 3,59
